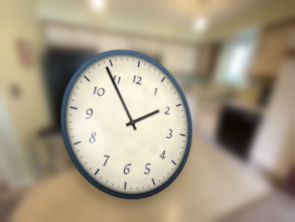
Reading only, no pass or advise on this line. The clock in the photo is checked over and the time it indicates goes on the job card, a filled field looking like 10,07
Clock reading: 1,54
